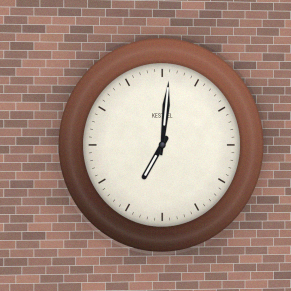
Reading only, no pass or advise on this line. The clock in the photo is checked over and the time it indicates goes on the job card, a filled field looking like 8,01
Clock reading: 7,01
